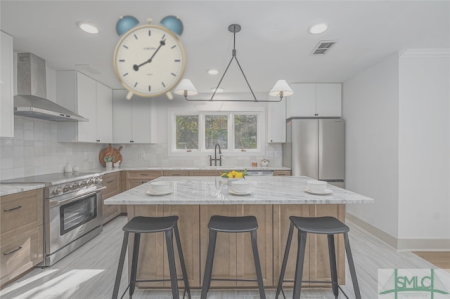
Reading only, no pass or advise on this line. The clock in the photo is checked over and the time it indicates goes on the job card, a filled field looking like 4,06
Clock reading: 8,06
